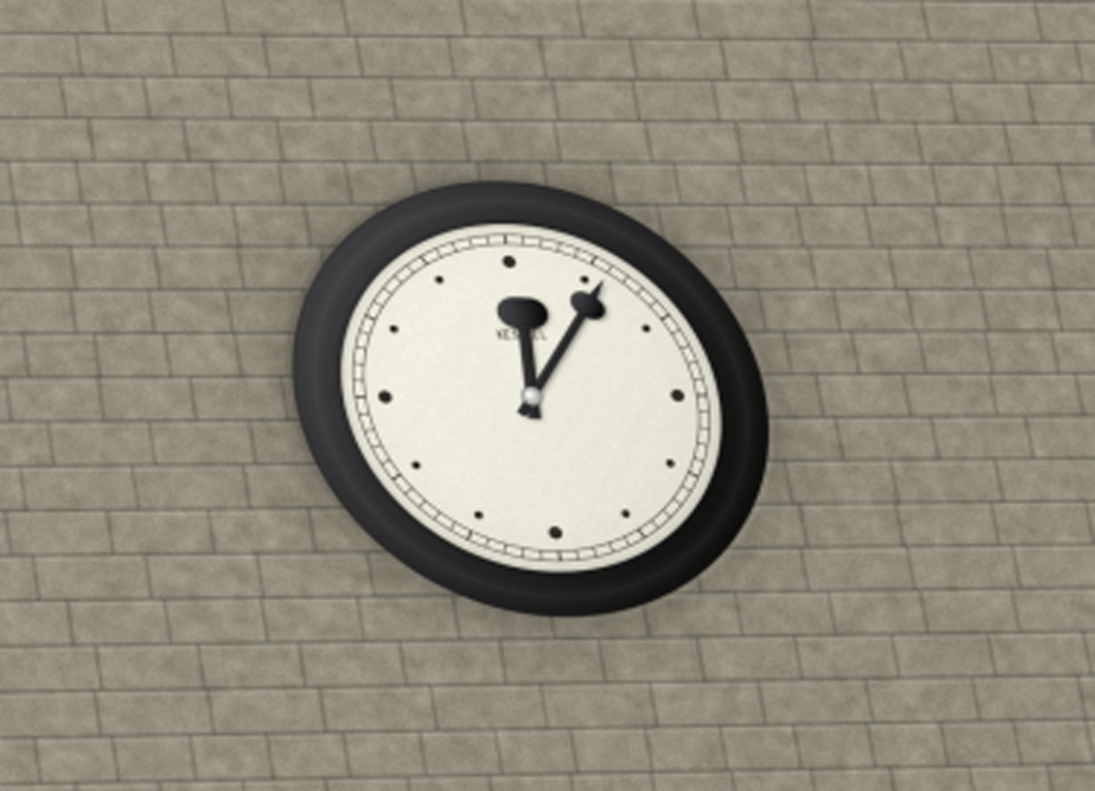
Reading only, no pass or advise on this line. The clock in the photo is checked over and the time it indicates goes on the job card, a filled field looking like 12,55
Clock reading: 12,06
